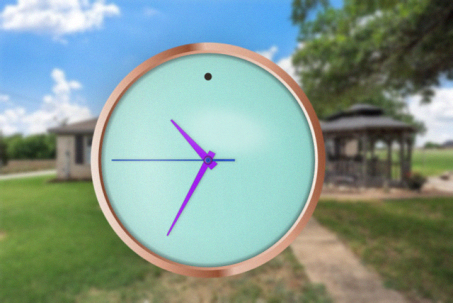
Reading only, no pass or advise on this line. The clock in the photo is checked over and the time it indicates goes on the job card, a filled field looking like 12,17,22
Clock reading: 10,34,45
